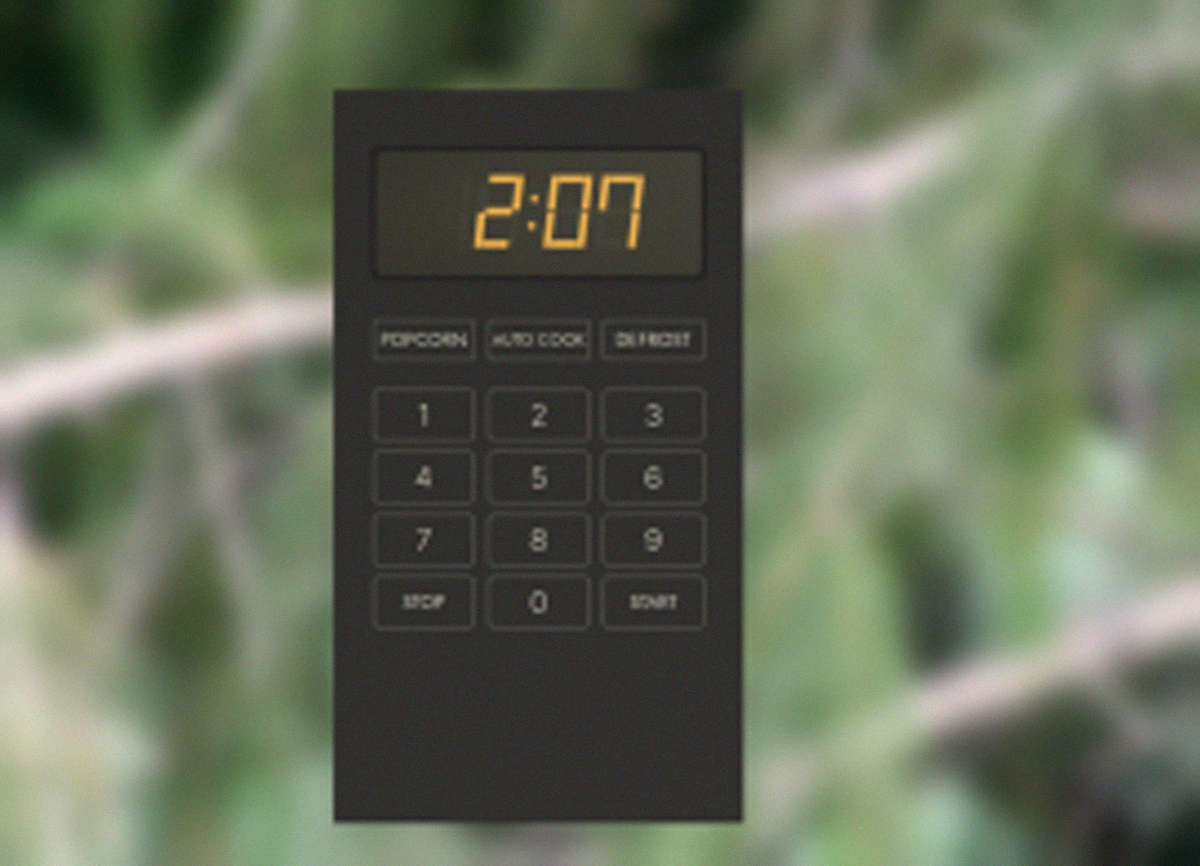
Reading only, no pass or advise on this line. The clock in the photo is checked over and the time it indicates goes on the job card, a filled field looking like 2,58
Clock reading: 2,07
